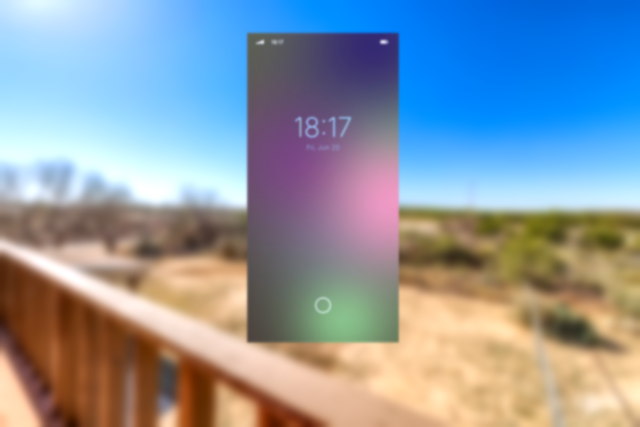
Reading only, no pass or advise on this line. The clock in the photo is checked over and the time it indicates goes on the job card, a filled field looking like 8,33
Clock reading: 18,17
